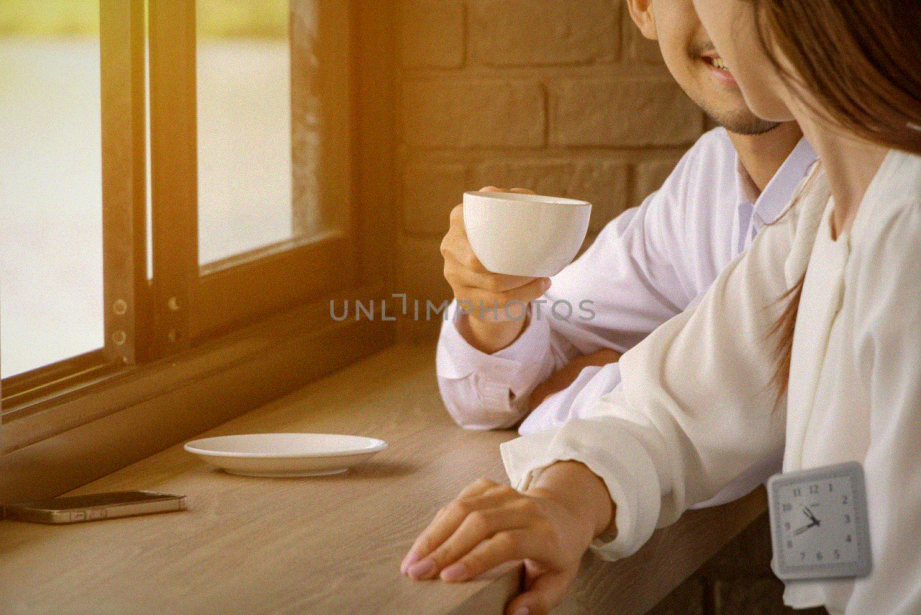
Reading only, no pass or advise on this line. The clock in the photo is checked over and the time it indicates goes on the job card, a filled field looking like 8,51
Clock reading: 10,42
